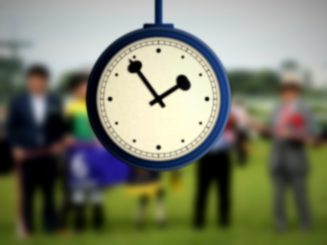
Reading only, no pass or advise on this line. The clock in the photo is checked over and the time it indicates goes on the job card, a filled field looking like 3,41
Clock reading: 1,54
